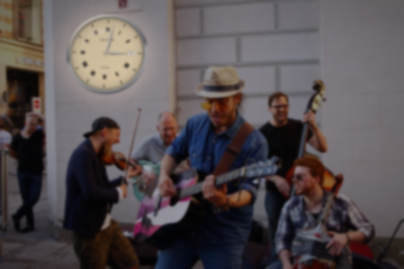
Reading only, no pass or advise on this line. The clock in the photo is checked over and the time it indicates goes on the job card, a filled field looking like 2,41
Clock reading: 3,02
